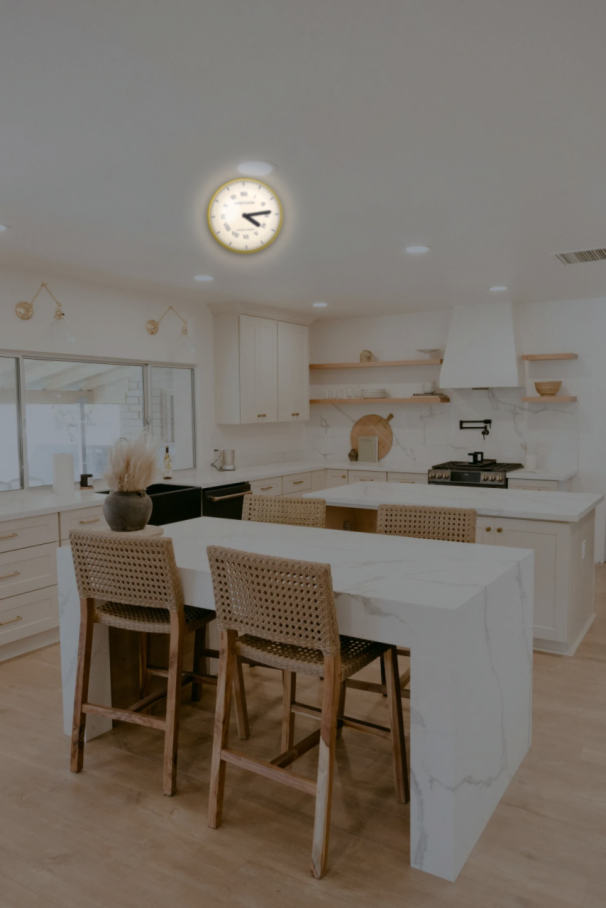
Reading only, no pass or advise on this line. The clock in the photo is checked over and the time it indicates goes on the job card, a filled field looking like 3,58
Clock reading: 4,14
